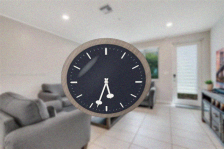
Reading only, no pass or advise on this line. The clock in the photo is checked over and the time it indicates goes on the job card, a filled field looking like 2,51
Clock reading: 5,33
